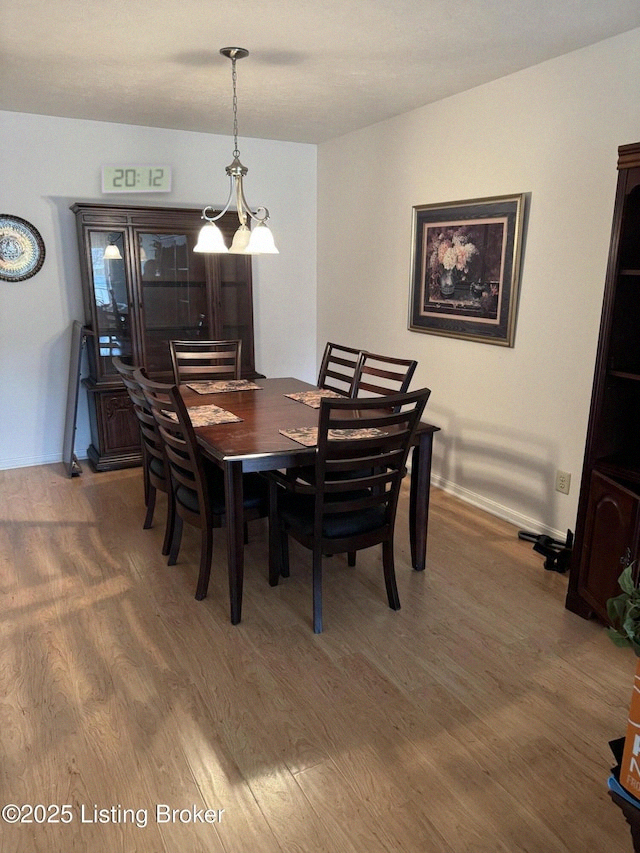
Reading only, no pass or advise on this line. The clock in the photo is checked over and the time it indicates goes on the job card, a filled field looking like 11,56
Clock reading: 20,12
